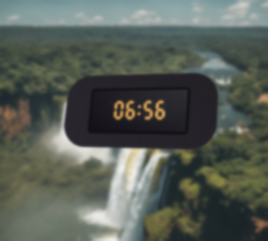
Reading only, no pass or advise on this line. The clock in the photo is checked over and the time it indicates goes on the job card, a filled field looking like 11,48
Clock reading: 6,56
